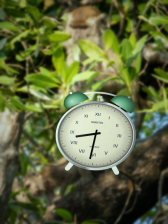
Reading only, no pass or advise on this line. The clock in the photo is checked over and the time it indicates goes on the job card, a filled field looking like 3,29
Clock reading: 8,31
